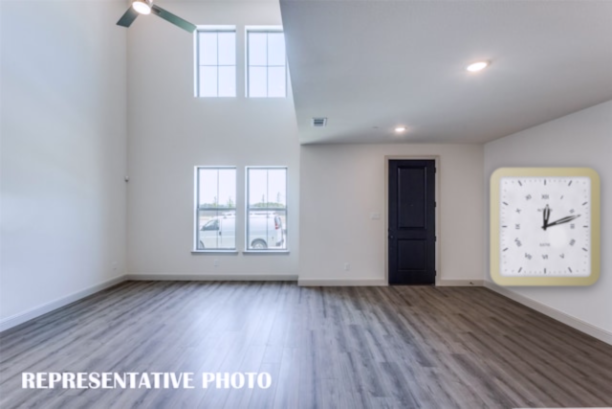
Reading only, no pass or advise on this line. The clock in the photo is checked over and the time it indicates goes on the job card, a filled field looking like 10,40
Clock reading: 12,12
